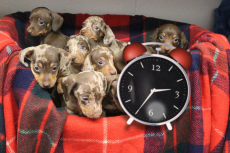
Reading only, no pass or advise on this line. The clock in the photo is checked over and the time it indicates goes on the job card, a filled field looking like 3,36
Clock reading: 2,35
